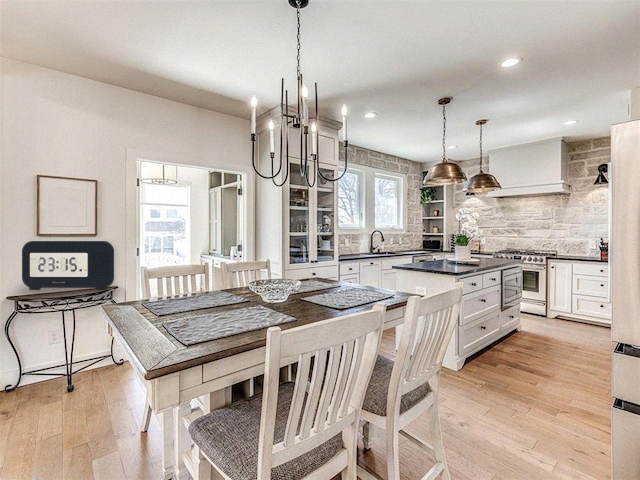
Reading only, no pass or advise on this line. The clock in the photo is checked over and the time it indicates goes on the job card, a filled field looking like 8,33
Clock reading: 23,15
